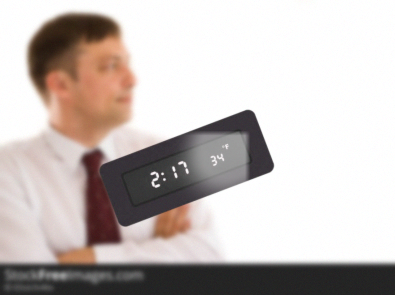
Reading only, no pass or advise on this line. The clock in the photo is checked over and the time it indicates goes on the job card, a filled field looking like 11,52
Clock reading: 2,17
